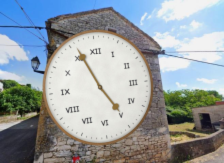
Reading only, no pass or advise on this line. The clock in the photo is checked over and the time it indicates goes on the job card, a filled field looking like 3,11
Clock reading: 4,56
